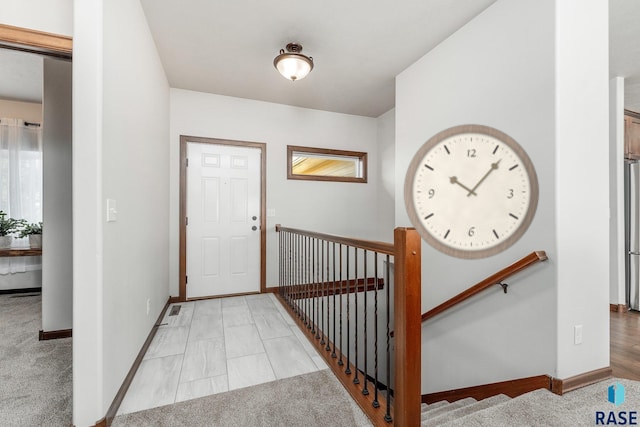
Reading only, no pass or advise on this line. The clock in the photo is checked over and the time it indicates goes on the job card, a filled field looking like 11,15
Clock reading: 10,07
